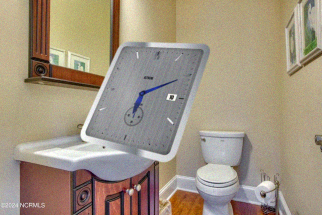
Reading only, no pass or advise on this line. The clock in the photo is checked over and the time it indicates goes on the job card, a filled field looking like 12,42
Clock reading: 6,10
